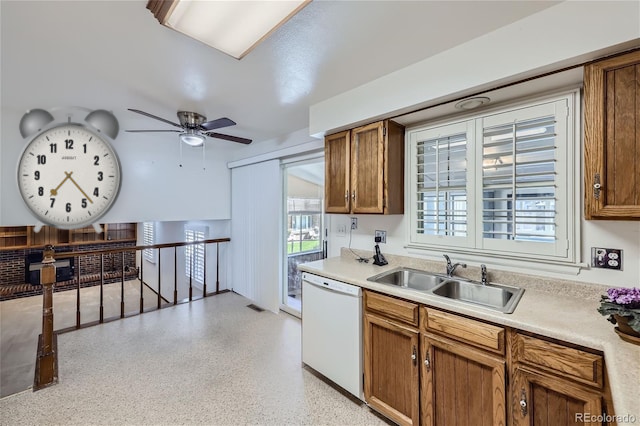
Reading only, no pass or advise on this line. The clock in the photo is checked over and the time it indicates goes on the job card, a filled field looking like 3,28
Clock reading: 7,23
